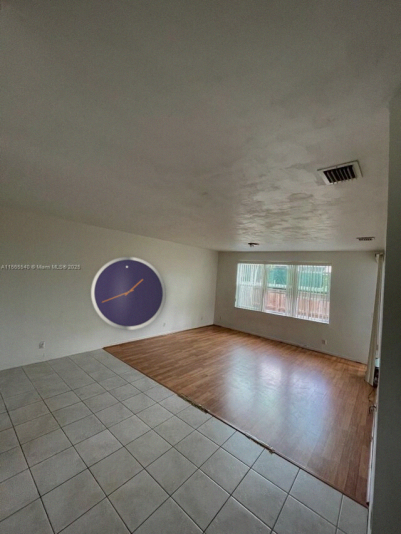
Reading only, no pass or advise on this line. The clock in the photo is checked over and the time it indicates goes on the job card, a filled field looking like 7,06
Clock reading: 1,42
